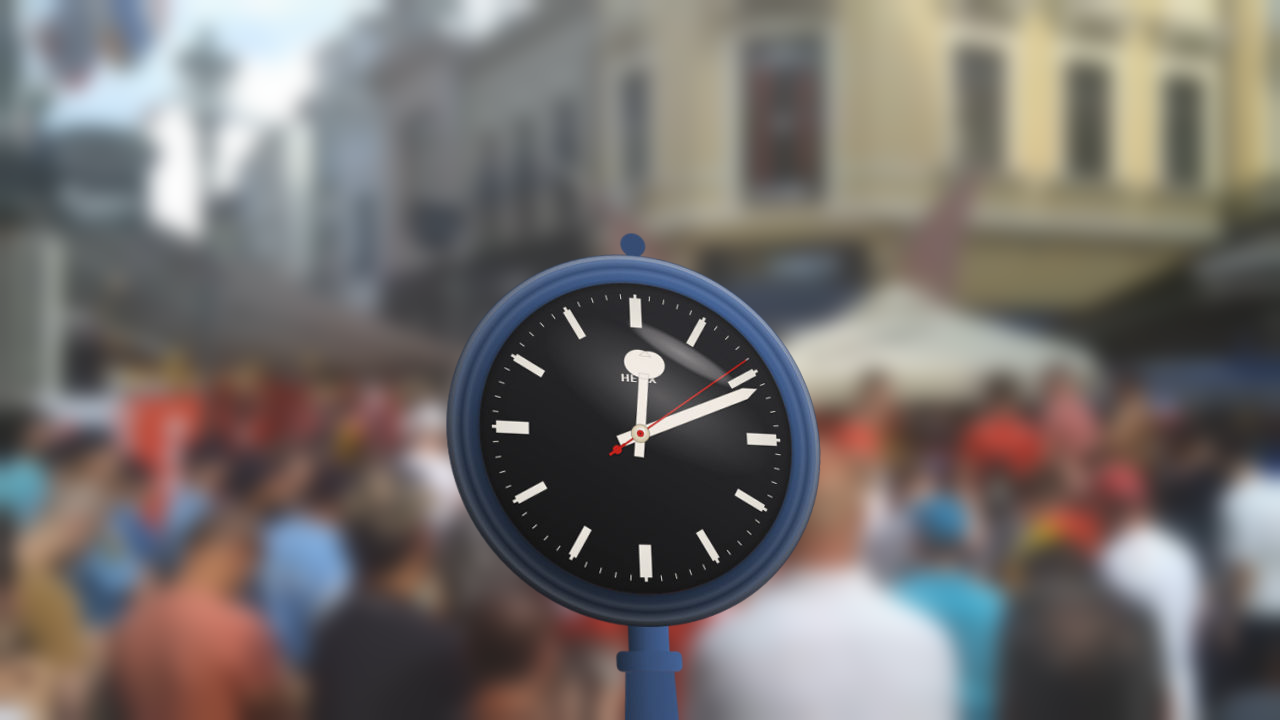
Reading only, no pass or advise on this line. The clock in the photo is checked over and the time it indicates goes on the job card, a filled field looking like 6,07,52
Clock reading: 12,11,09
